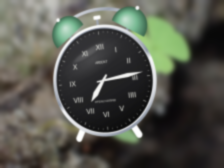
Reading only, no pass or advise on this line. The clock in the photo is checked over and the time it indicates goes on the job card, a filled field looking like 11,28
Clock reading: 7,14
